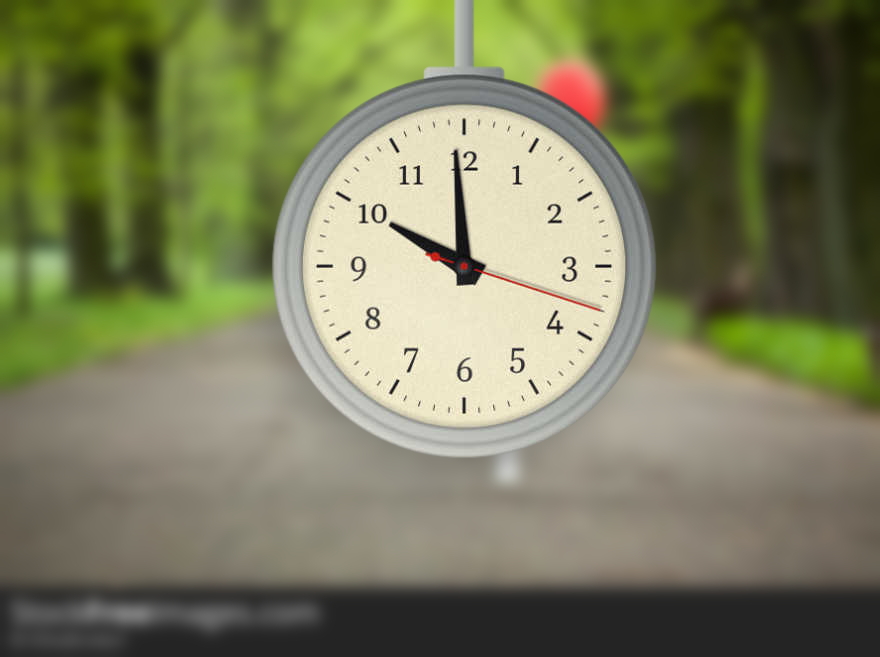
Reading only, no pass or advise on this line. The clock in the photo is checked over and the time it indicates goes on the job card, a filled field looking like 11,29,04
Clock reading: 9,59,18
